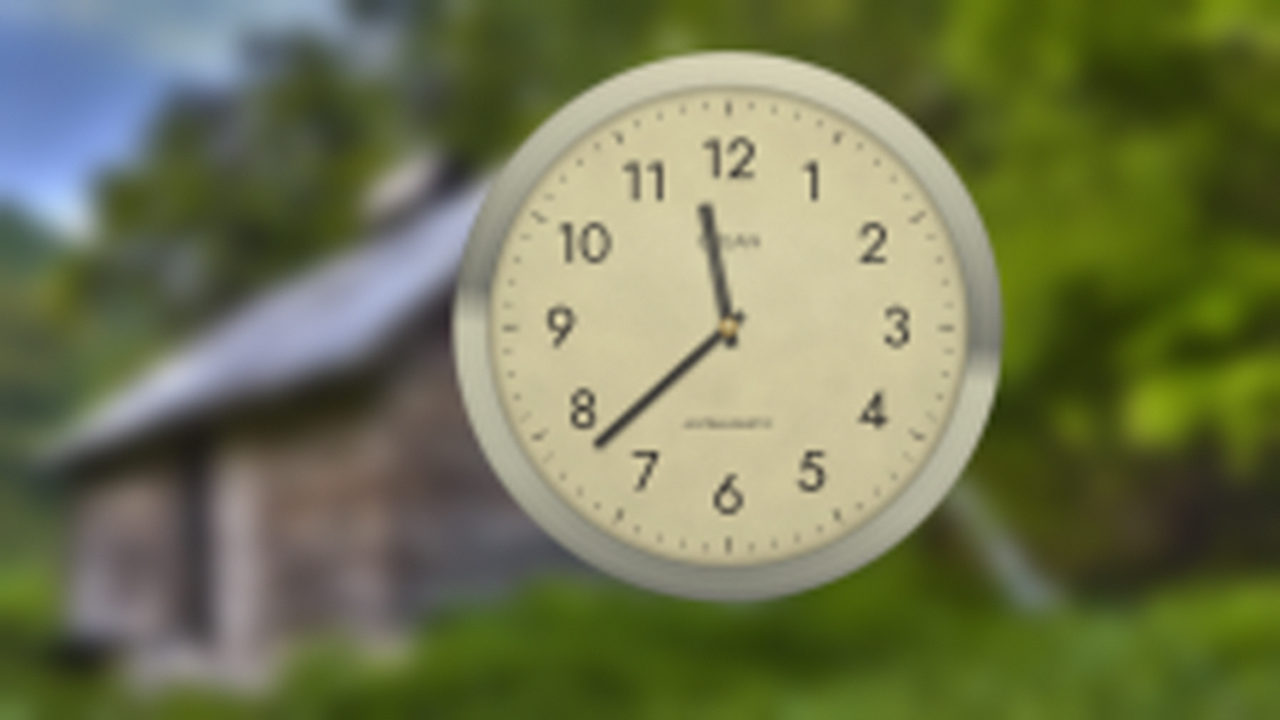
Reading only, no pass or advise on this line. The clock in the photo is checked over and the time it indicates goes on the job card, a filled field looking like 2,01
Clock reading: 11,38
